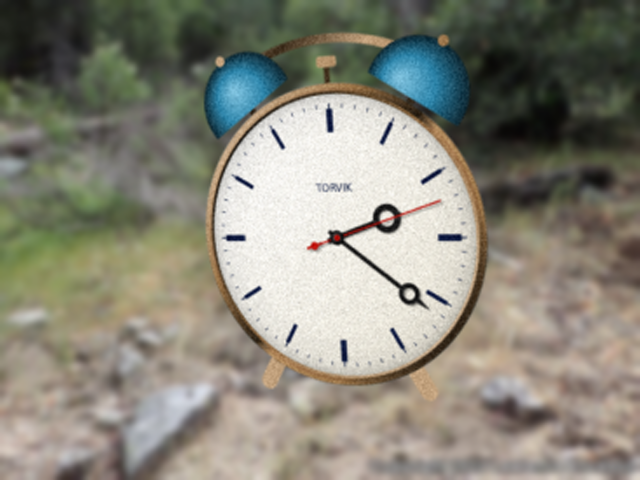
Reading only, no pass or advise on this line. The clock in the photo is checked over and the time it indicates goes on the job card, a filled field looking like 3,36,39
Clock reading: 2,21,12
